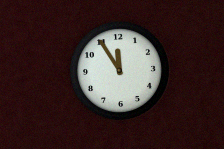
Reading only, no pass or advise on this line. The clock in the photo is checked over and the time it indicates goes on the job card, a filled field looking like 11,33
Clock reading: 11,55
